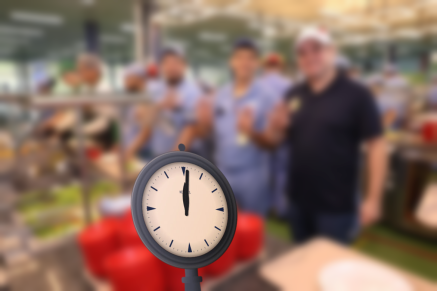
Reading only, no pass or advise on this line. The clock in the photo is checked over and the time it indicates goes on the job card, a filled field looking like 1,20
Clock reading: 12,01
